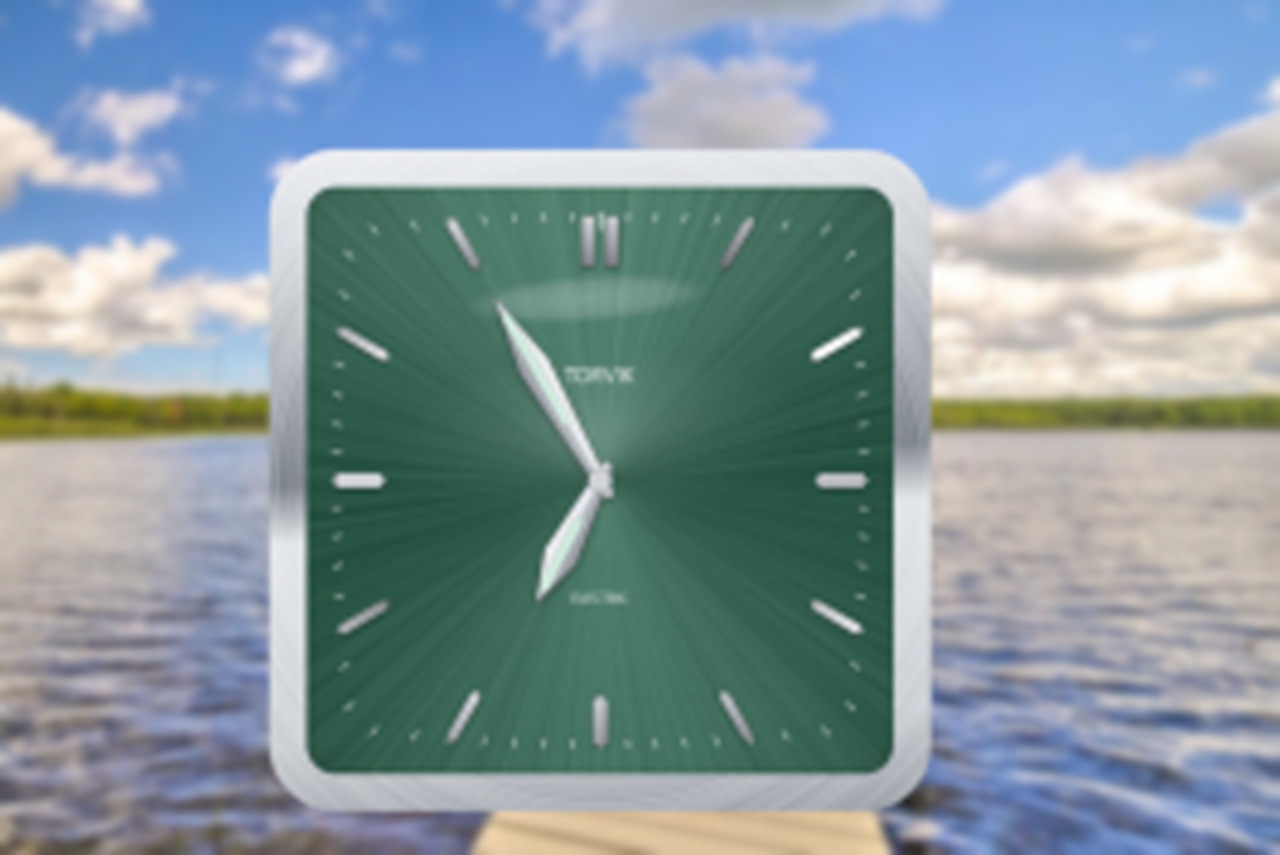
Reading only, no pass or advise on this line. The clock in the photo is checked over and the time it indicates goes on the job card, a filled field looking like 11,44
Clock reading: 6,55
